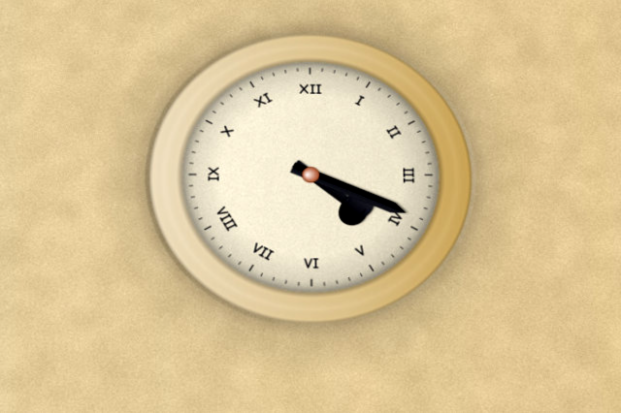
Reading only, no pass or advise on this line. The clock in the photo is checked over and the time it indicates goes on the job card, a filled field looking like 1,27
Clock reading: 4,19
